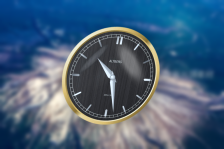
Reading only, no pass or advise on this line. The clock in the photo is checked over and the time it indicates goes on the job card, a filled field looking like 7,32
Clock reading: 10,28
